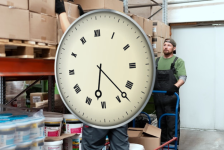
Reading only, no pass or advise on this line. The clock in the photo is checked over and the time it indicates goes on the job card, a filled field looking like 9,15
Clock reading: 6,23
